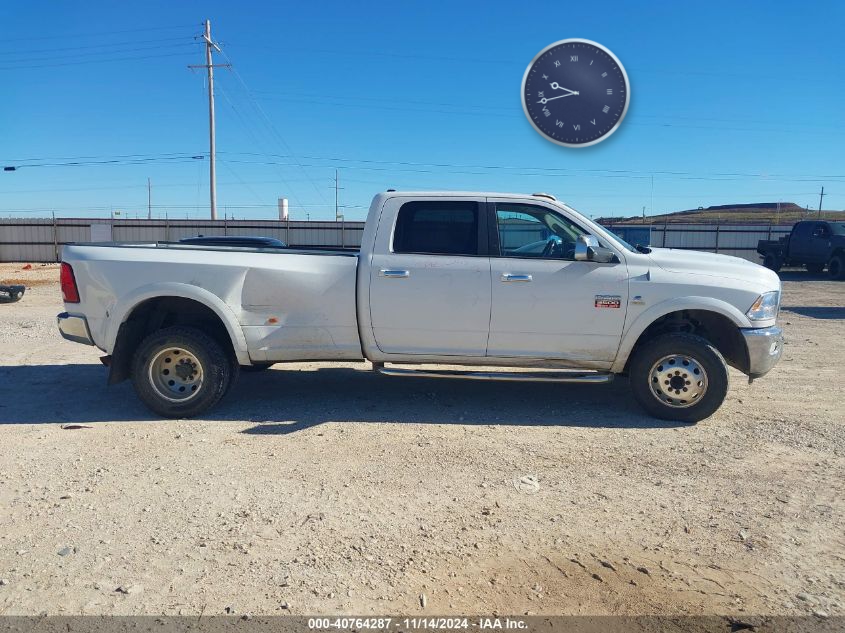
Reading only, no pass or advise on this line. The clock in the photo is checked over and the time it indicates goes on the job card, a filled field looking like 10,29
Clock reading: 9,43
